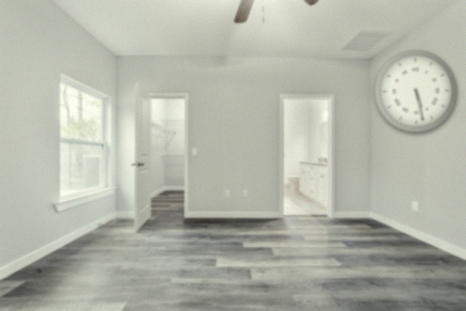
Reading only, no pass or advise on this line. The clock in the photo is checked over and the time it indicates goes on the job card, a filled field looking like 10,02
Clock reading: 5,28
